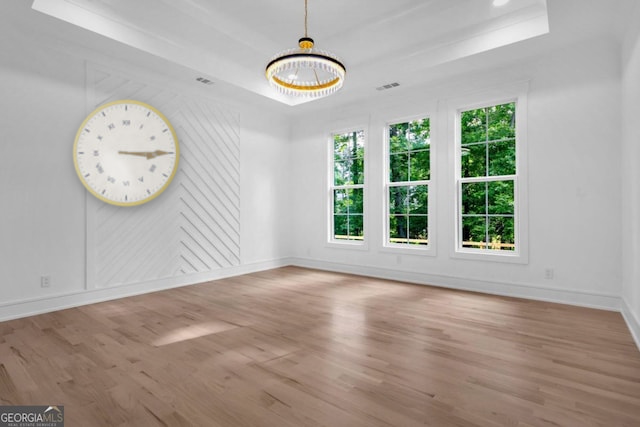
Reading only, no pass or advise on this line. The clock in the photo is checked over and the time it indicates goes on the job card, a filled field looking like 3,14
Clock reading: 3,15
